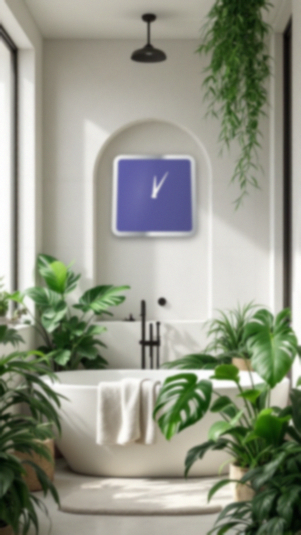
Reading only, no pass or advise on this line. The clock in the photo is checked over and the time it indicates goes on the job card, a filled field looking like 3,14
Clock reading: 12,05
